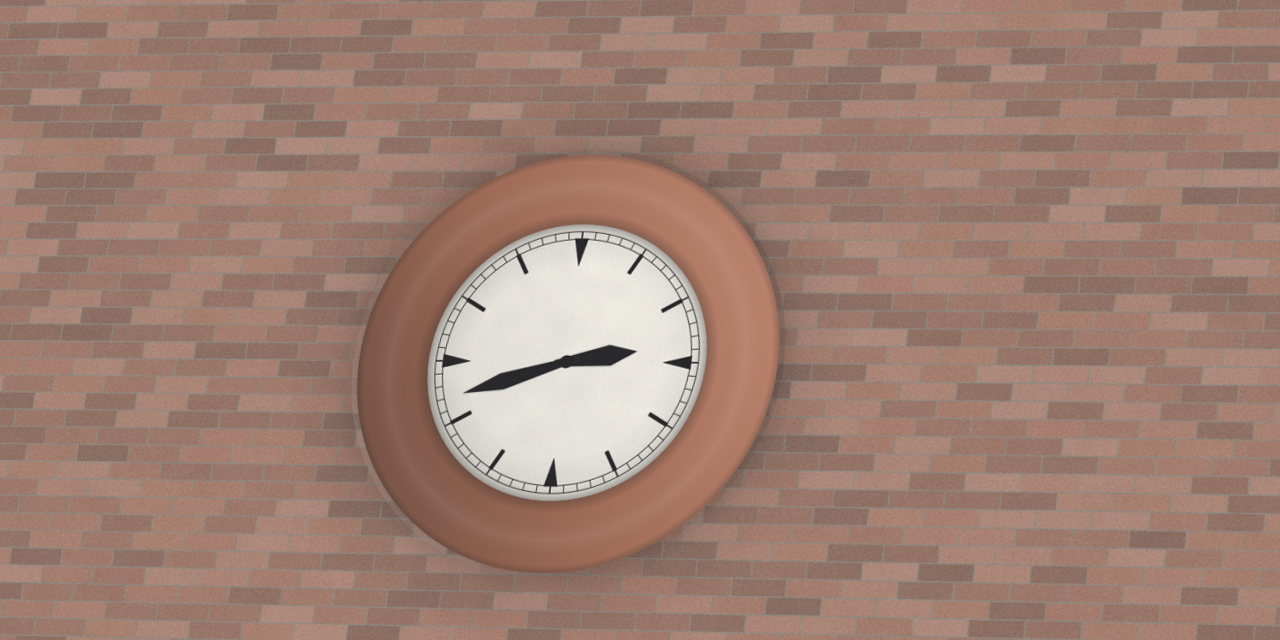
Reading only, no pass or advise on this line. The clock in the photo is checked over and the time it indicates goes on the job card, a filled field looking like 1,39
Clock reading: 2,42
